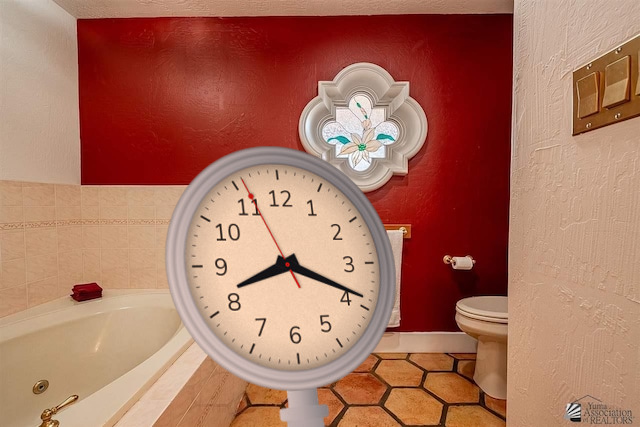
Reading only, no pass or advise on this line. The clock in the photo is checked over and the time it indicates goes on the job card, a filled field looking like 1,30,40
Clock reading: 8,18,56
